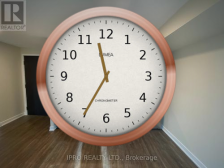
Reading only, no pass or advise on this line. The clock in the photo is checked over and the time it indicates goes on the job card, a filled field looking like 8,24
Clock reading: 11,35
